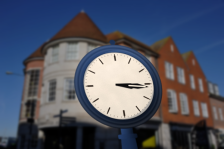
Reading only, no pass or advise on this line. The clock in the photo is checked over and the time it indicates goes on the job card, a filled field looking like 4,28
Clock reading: 3,16
